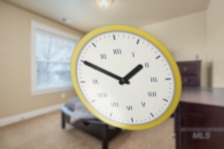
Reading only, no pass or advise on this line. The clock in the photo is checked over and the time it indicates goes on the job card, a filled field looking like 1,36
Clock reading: 1,50
